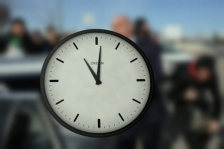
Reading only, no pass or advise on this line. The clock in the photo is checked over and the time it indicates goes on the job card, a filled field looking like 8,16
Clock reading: 11,01
